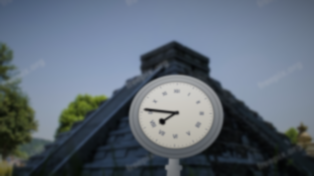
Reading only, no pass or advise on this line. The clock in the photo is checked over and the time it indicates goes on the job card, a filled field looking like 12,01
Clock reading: 7,46
